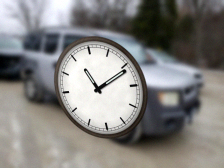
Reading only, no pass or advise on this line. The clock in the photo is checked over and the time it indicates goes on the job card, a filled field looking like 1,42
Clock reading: 11,11
